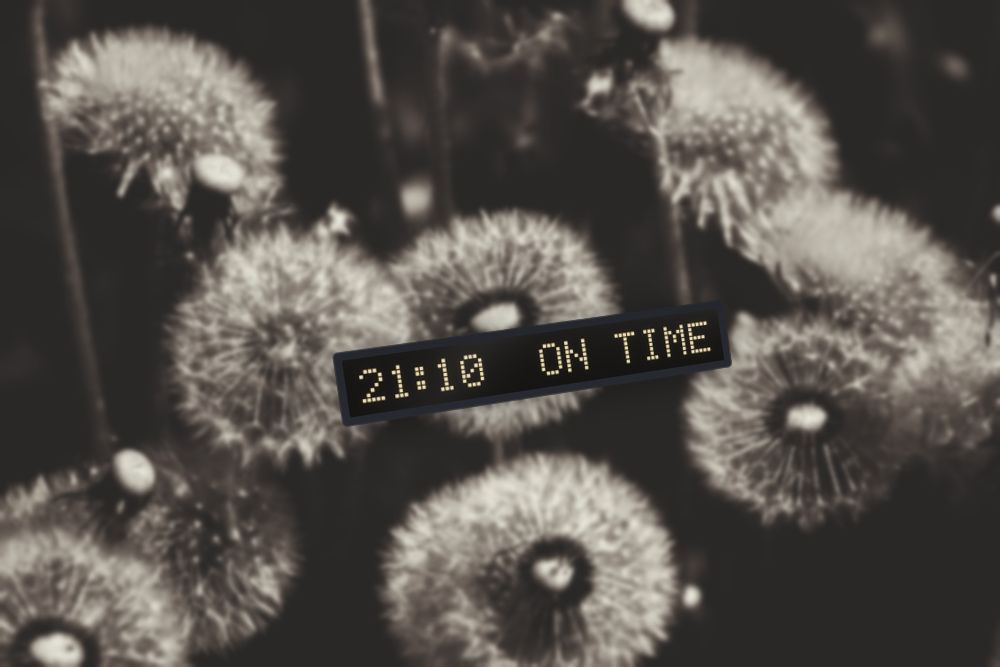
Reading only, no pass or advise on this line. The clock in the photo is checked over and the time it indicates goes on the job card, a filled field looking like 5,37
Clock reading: 21,10
